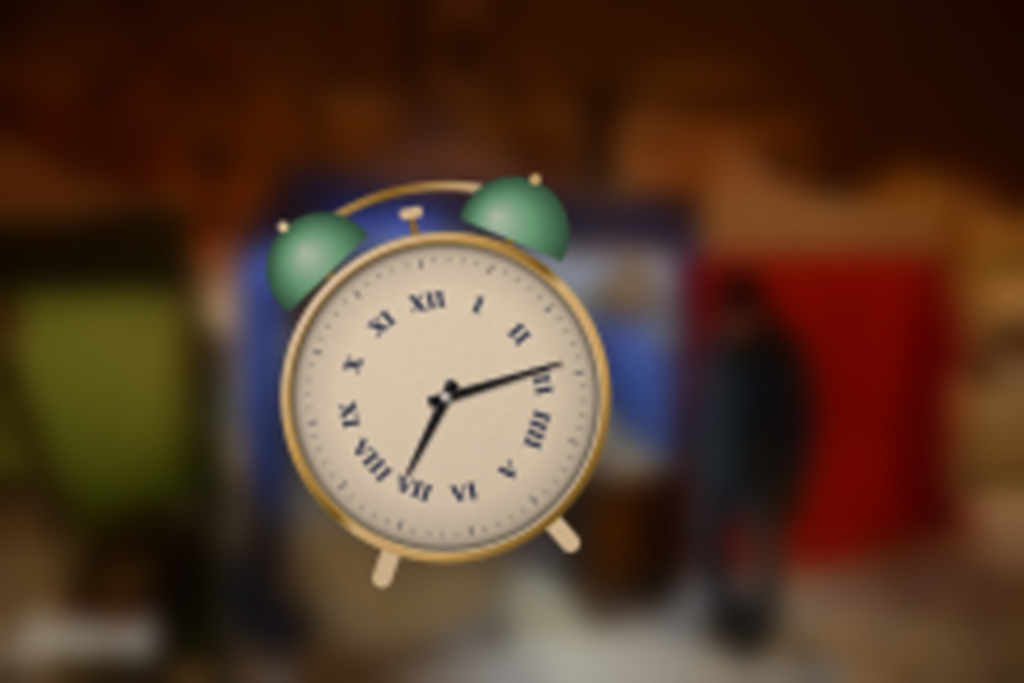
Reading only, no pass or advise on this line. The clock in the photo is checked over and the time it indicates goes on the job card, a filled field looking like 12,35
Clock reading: 7,14
